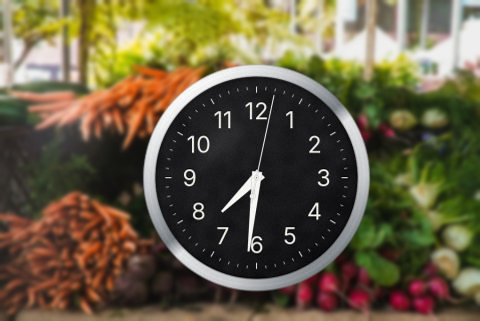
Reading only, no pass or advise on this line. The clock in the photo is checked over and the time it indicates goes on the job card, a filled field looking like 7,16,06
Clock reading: 7,31,02
